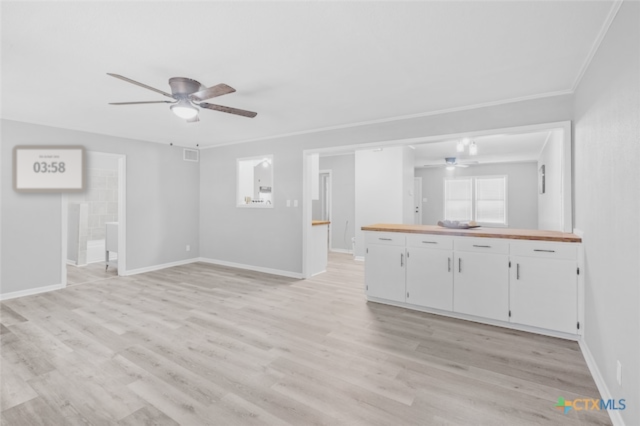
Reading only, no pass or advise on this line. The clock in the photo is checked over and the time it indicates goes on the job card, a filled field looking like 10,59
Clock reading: 3,58
